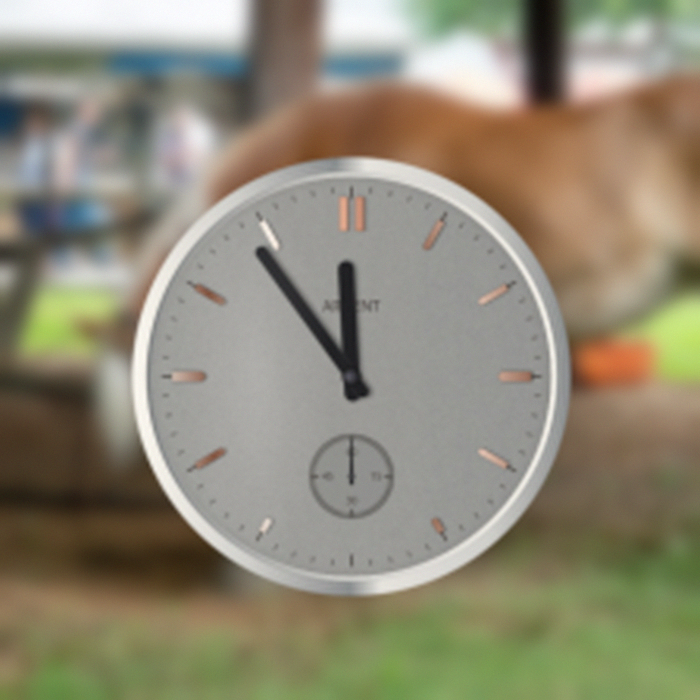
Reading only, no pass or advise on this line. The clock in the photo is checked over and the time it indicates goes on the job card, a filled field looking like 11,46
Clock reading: 11,54
